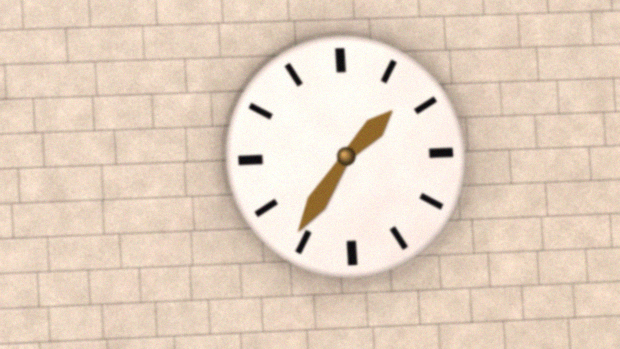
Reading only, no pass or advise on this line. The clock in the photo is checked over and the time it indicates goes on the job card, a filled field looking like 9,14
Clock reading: 1,36
